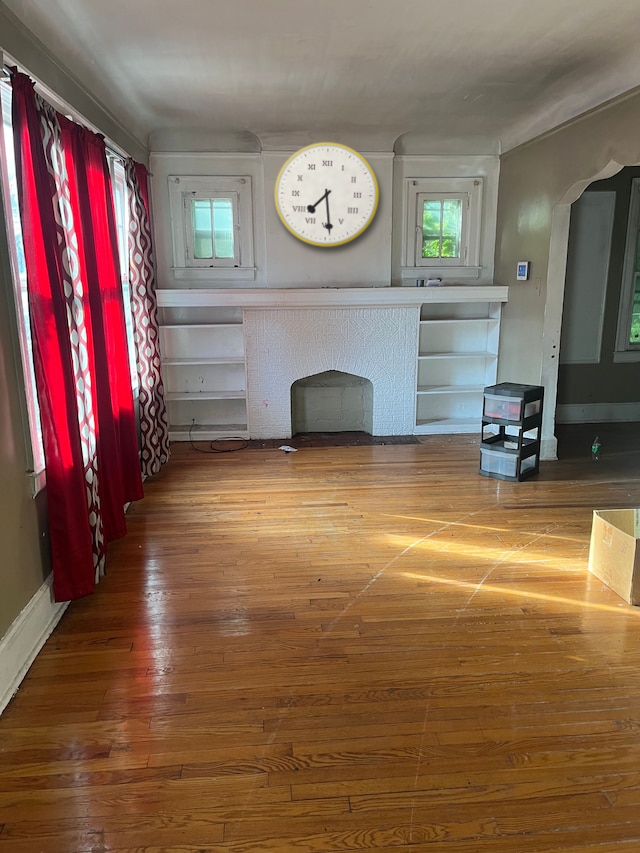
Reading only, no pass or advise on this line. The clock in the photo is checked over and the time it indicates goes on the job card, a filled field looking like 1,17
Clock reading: 7,29
